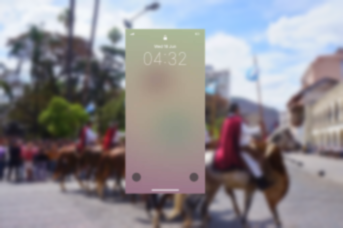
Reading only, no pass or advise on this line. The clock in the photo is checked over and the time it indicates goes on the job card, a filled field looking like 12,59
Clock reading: 4,32
